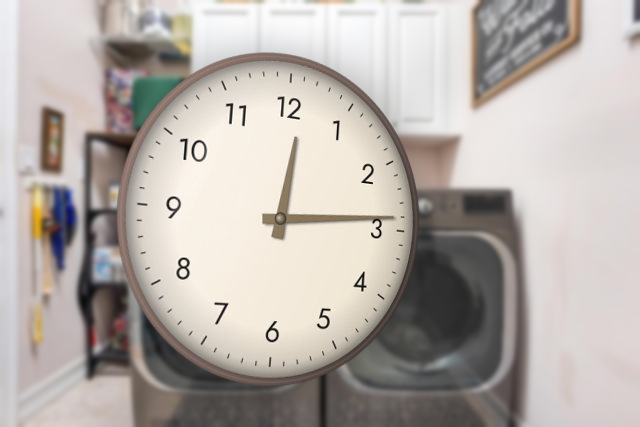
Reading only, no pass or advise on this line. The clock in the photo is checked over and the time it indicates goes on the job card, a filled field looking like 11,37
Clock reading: 12,14
